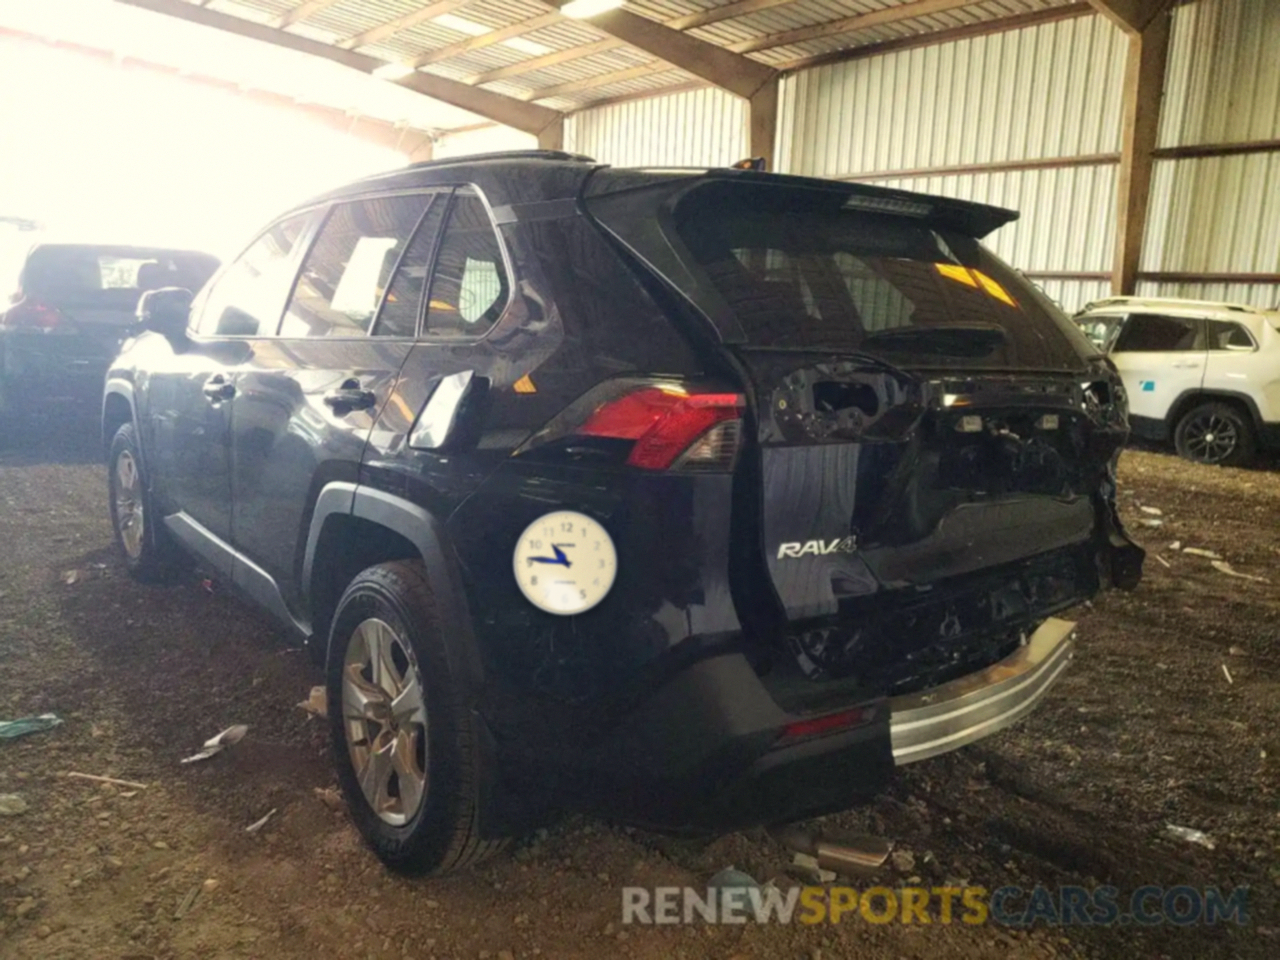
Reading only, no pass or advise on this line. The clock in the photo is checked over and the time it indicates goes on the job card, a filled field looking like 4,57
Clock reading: 10,46
